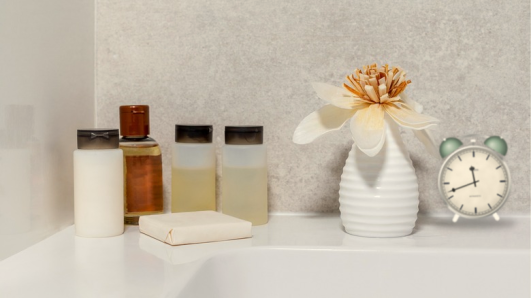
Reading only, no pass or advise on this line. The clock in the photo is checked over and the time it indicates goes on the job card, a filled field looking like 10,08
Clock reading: 11,42
